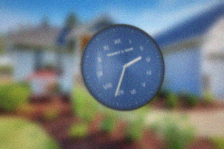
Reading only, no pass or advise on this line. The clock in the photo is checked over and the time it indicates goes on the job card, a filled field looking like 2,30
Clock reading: 2,36
